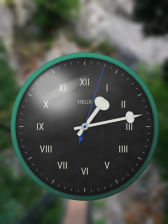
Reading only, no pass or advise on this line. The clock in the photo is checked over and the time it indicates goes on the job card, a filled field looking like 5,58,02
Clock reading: 1,13,03
